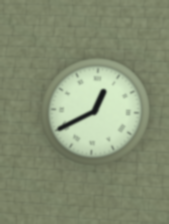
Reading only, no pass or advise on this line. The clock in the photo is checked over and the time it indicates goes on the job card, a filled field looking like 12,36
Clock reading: 12,40
